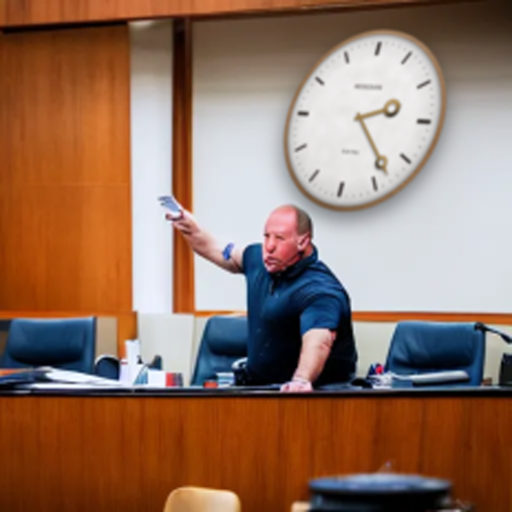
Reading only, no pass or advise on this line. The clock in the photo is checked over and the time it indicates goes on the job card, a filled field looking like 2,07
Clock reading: 2,23
